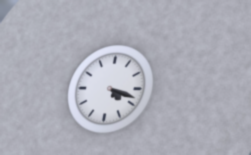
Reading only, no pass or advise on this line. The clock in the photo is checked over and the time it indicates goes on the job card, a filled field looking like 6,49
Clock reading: 4,18
